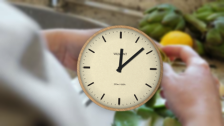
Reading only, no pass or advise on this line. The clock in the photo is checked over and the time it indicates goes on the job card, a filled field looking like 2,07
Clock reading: 12,08
